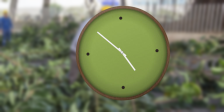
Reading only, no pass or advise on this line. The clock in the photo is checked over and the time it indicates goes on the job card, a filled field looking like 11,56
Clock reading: 4,52
